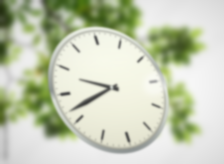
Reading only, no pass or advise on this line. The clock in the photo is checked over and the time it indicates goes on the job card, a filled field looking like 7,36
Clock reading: 9,42
